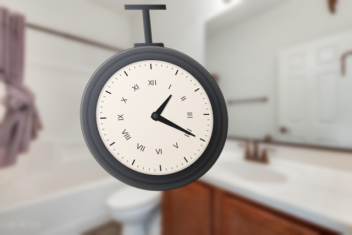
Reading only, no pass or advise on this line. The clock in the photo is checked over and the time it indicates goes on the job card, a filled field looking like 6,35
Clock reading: 1,20
